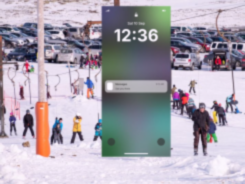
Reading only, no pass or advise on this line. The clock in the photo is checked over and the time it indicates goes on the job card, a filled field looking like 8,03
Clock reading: 12,36
